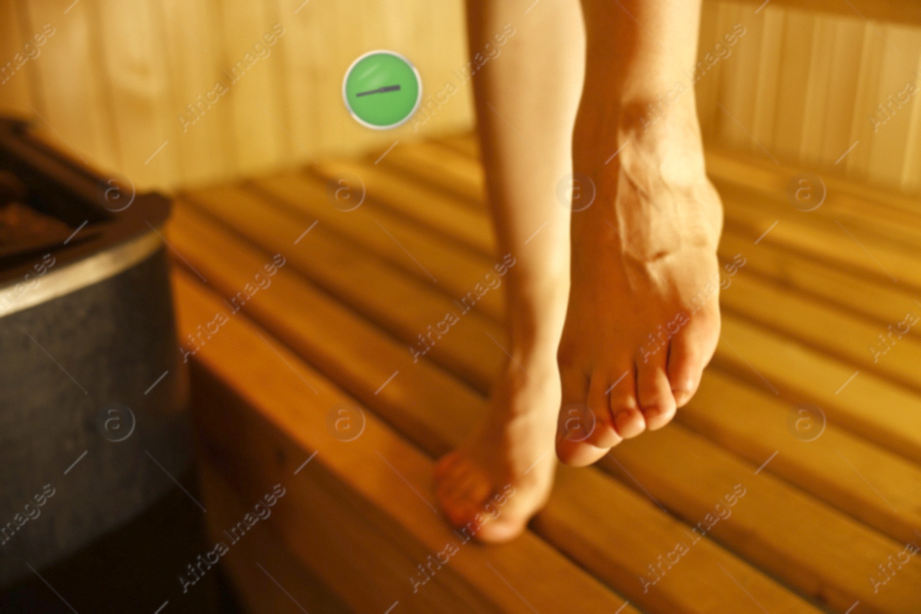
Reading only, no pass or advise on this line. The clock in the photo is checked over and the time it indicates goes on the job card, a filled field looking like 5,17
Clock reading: 2,43
